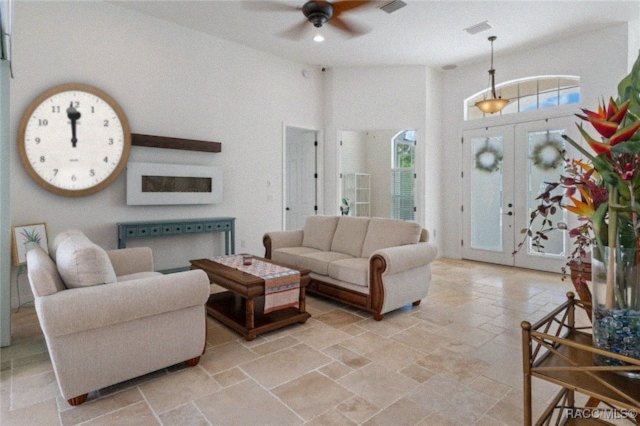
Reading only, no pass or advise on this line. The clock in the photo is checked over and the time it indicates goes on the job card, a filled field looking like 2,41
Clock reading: 11,59
